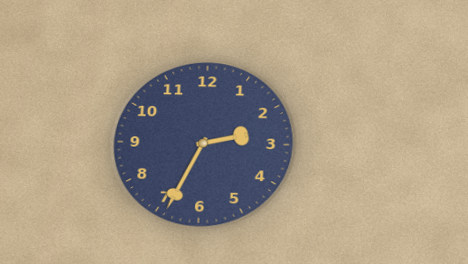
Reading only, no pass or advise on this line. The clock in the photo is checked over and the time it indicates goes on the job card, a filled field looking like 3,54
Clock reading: 2,34
